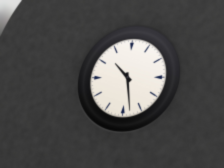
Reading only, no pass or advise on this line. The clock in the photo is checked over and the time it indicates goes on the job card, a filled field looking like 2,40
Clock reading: 10,28
